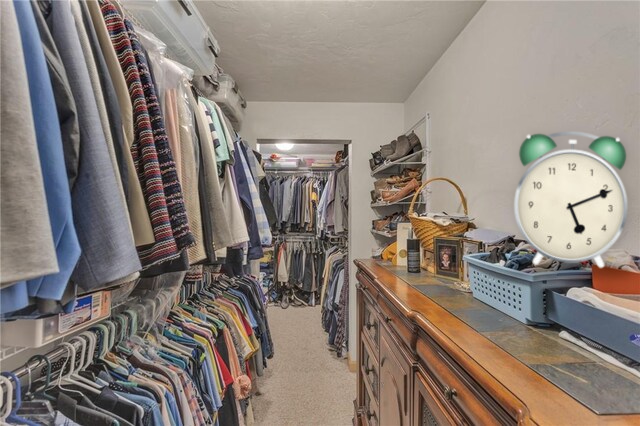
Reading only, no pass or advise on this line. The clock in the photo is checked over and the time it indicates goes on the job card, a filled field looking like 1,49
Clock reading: 5,11
